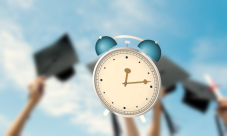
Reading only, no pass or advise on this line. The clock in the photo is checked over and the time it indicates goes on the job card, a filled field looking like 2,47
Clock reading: 12,13
